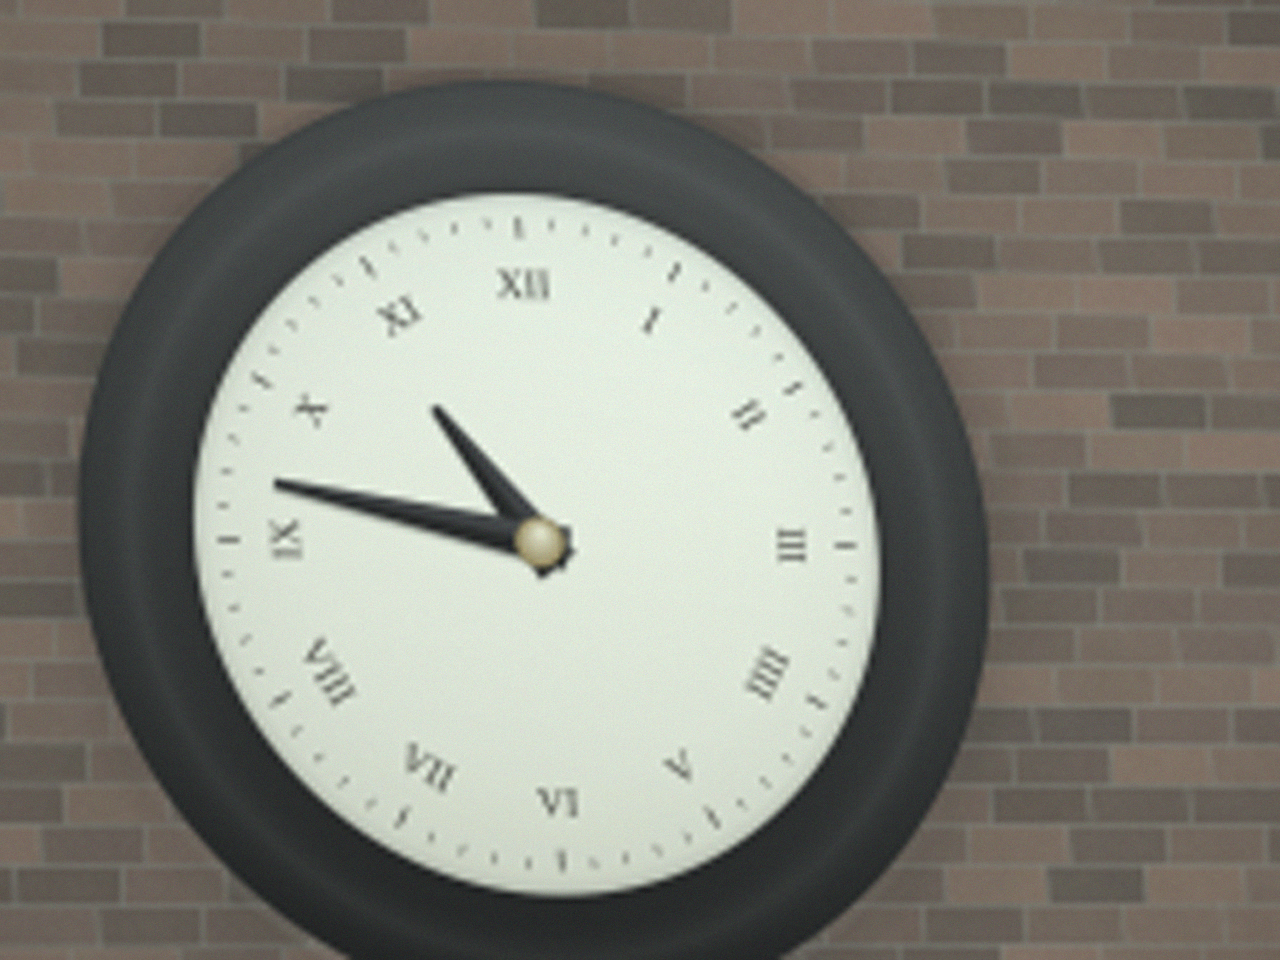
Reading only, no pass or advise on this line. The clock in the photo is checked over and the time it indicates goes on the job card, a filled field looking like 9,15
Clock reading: 10,47
